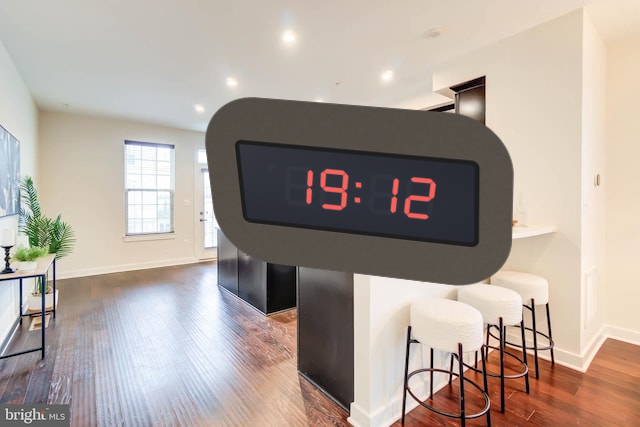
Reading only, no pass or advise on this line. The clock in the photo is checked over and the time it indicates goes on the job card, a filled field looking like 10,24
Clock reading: 19,12
